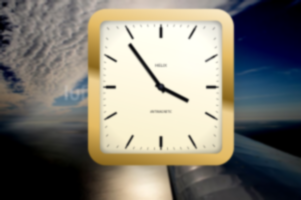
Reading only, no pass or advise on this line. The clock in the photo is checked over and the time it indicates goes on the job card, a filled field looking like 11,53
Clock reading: 3,54
